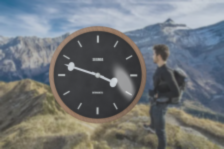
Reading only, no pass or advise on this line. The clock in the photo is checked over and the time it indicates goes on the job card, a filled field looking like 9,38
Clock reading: 3,48
